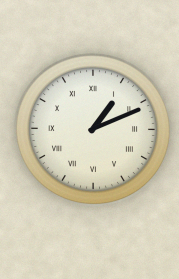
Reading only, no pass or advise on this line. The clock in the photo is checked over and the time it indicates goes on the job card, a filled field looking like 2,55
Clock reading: 1,11
